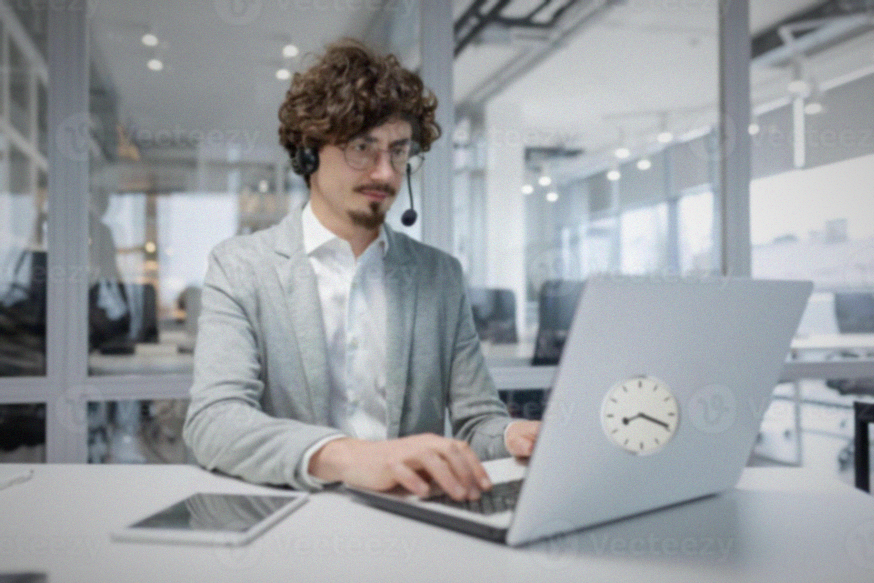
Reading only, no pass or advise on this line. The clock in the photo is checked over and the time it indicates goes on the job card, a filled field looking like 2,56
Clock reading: 8,19
